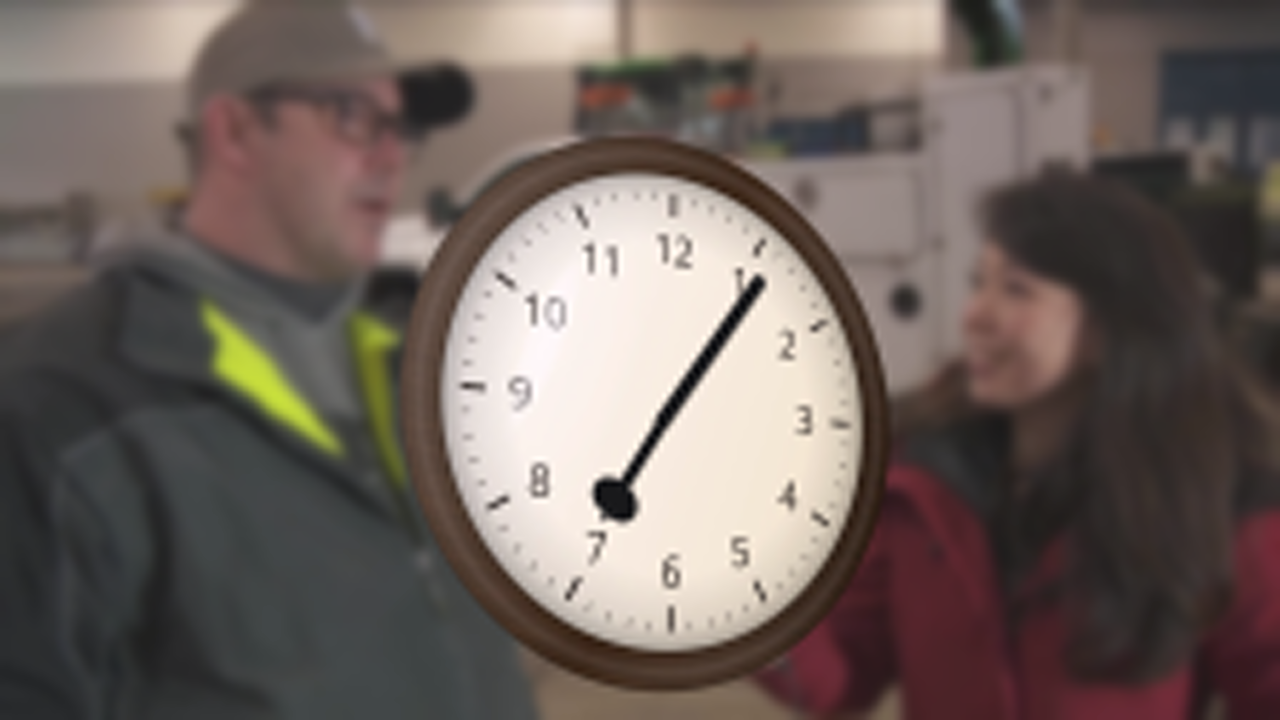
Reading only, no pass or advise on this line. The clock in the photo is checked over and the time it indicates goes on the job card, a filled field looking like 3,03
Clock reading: 7,06
